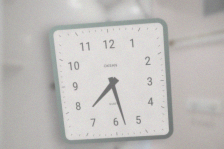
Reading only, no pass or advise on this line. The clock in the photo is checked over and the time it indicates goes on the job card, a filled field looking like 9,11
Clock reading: 7,28
